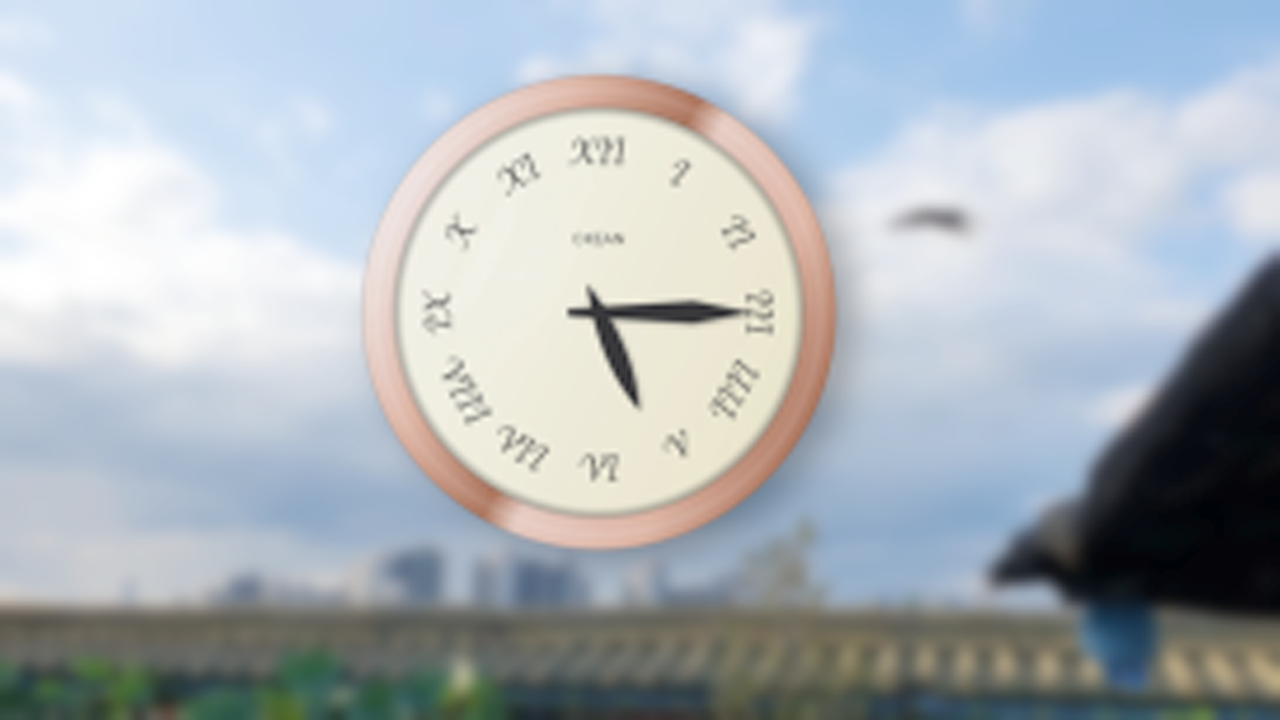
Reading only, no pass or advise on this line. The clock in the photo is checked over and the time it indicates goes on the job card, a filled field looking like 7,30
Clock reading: 5,15
